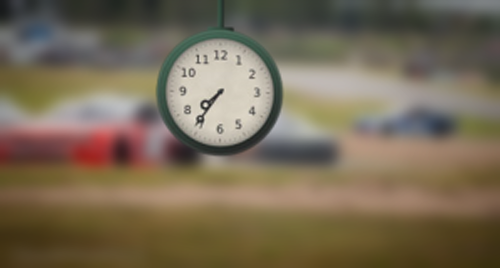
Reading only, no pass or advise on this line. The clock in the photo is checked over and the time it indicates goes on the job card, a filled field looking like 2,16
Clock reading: 7,36
